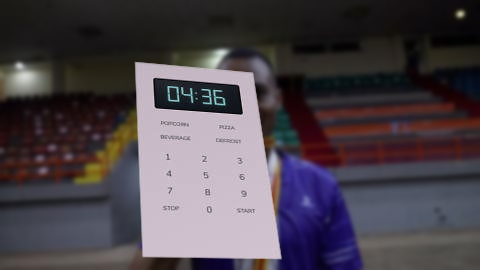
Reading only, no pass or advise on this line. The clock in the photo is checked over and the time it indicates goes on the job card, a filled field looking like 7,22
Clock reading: 4,36
